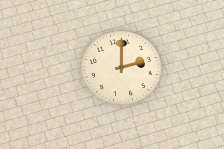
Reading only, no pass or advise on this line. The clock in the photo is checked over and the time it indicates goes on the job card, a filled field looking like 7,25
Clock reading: 3,03
